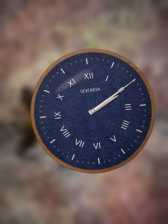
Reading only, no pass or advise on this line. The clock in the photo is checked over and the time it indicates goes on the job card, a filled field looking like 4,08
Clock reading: 2,10
